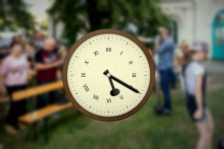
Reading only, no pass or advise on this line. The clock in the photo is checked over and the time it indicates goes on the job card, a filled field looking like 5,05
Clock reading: 5,20
